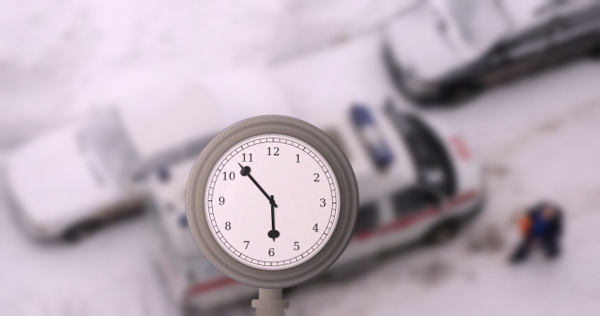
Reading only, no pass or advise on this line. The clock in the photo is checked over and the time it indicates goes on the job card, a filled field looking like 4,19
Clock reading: 5,53
